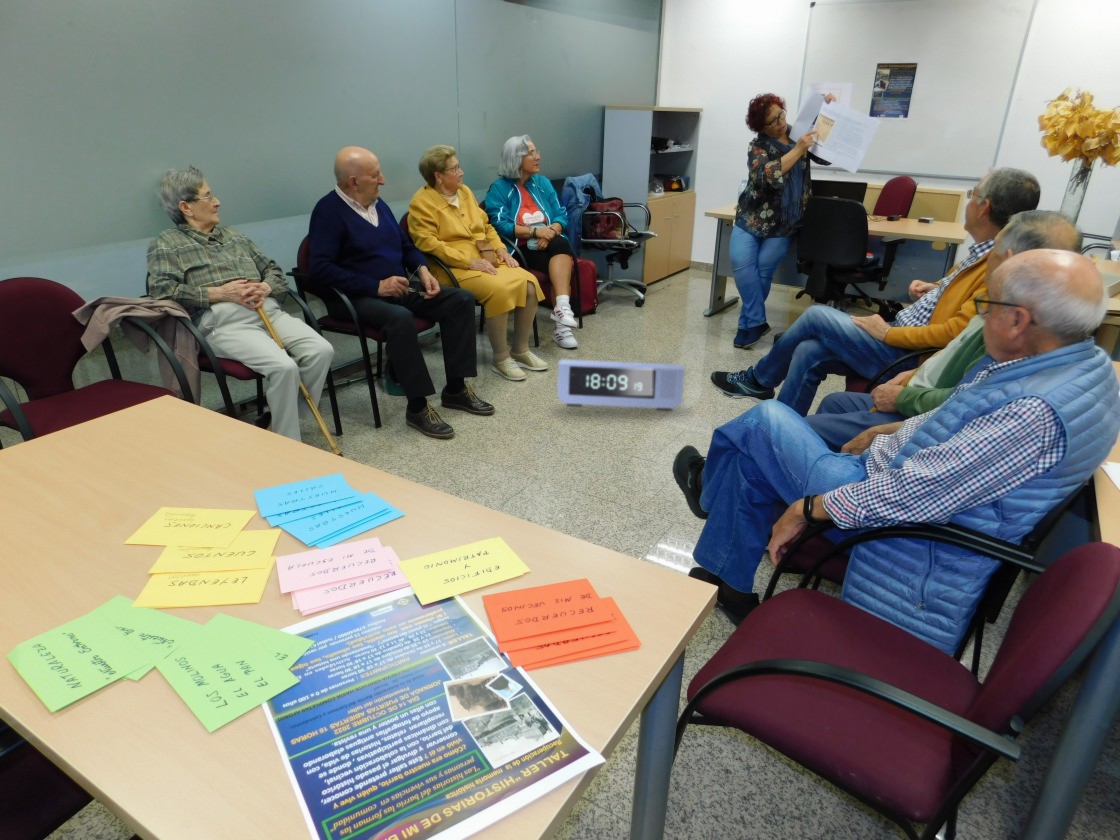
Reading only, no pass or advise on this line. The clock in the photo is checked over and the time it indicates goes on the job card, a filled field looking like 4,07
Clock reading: 18,09
